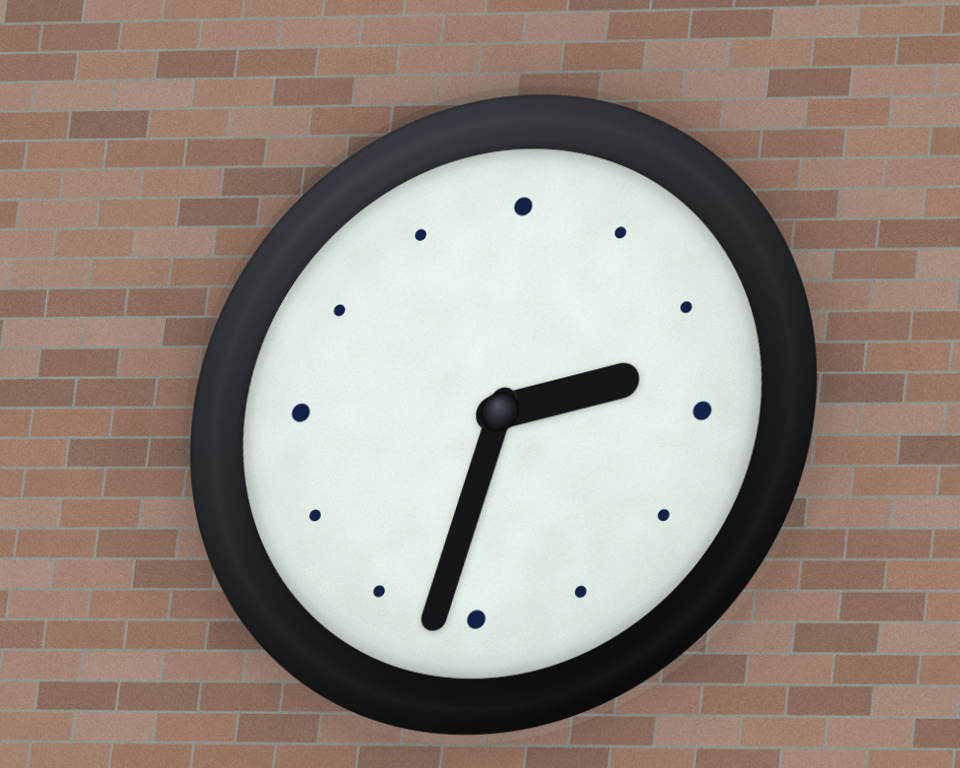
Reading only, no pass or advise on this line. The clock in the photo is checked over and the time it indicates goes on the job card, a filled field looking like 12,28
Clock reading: 2,32
